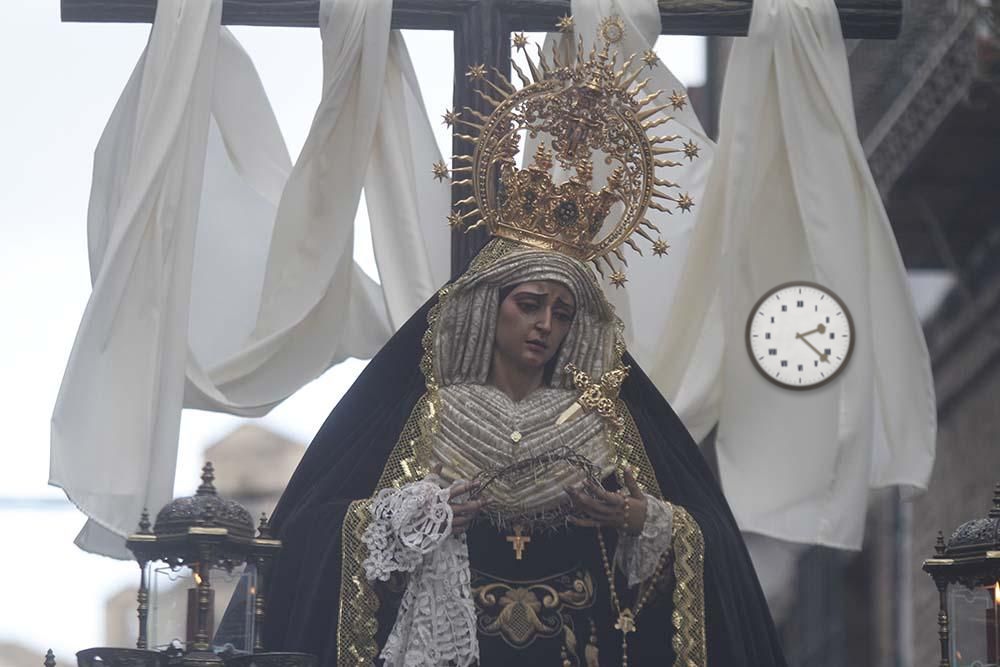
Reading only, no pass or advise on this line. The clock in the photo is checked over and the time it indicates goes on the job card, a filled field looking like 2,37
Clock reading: 2,22
